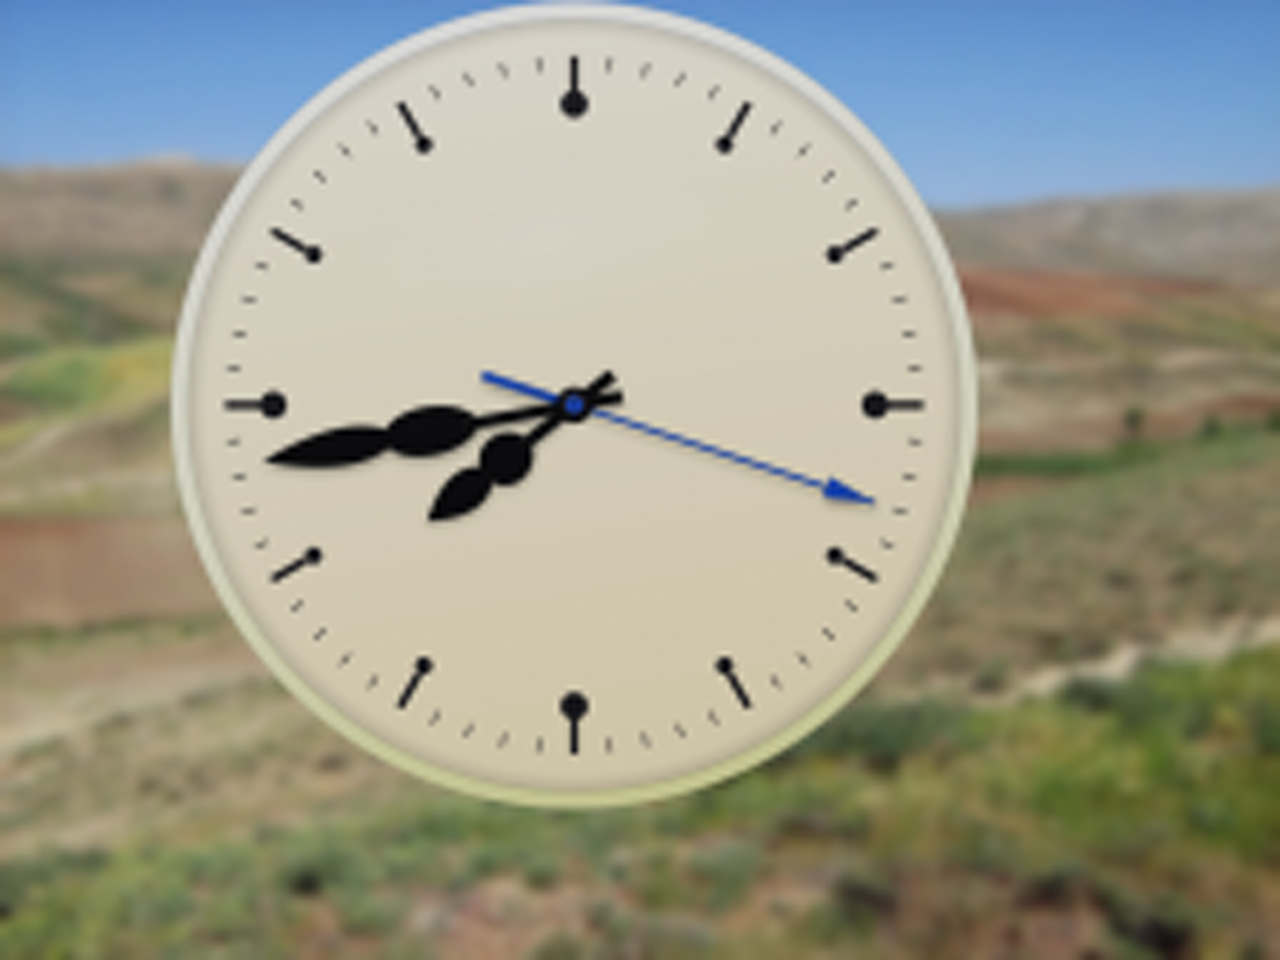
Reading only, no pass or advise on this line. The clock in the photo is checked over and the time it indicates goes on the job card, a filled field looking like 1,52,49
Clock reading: 7,43,18
